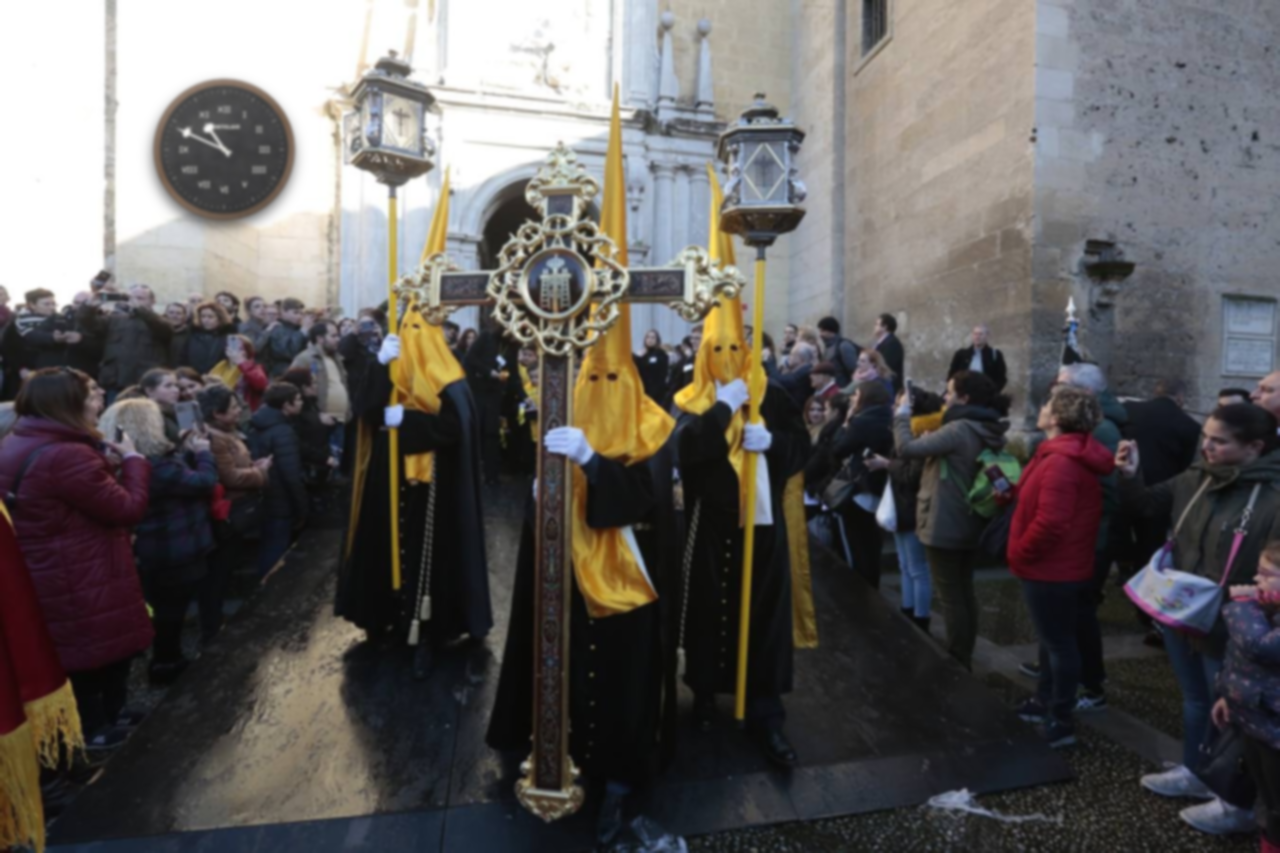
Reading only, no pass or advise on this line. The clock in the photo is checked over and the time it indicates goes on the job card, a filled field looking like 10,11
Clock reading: 10,49
